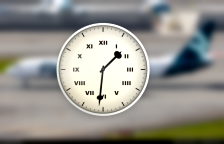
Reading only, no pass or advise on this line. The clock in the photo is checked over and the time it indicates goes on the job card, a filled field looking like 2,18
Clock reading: 1,31
